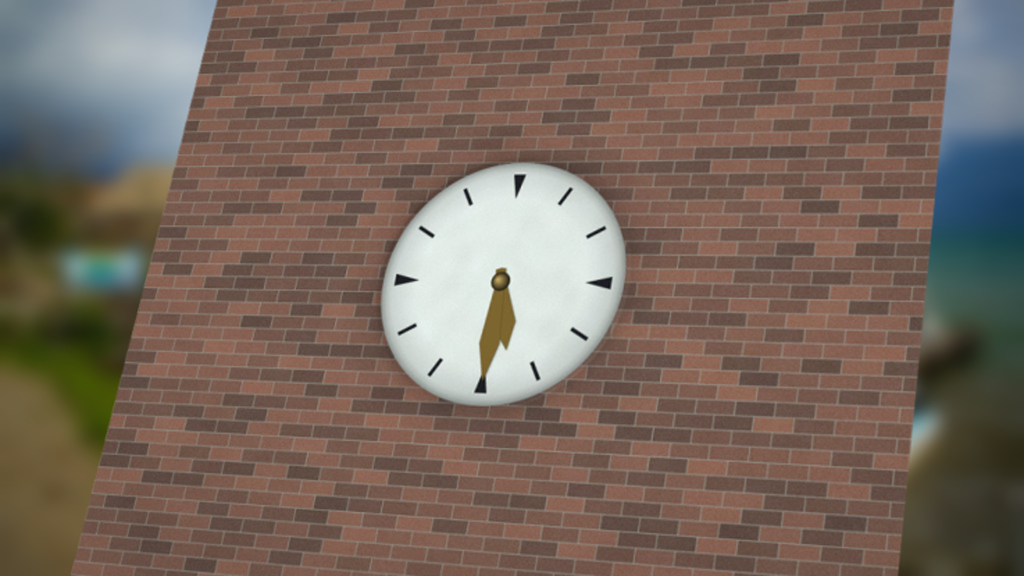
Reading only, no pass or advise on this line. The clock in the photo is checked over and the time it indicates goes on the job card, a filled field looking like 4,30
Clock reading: 5,30
